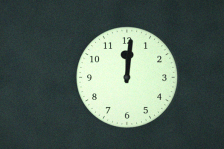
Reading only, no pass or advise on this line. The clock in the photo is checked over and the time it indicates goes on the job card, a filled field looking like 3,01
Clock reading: 12,01
